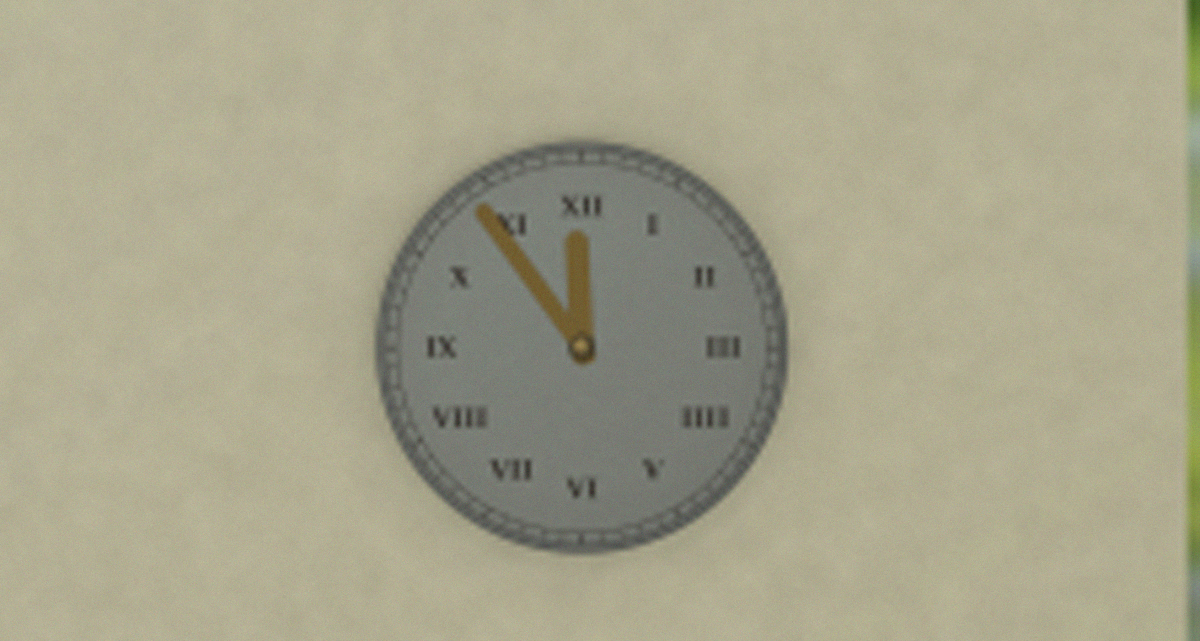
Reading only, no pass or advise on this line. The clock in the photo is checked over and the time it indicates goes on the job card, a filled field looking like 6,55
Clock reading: 11,54
